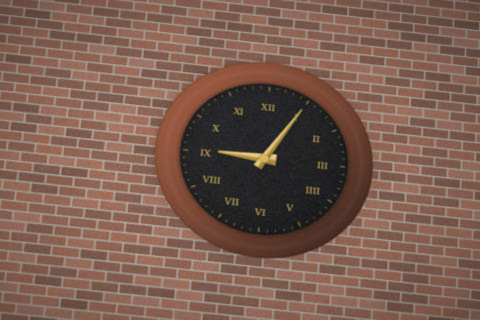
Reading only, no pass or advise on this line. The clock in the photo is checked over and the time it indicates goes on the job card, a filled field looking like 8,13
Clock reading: 9,05
